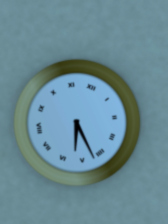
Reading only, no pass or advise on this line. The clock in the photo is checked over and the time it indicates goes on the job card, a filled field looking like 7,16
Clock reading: 5,22
